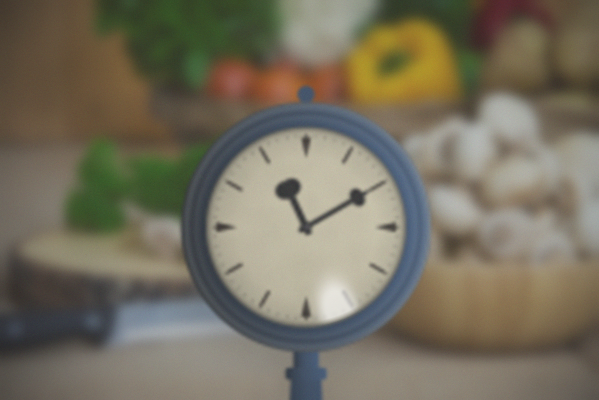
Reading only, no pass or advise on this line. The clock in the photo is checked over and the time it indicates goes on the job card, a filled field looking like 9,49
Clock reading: 11,10
